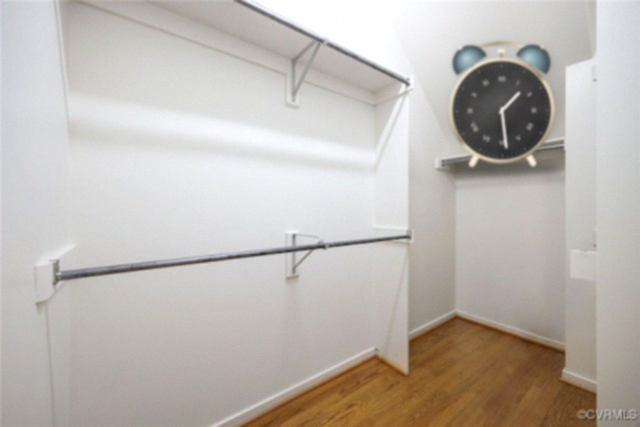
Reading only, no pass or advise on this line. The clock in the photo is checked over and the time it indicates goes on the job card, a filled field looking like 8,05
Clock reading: 1,29
